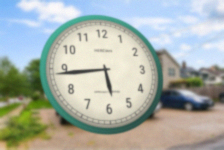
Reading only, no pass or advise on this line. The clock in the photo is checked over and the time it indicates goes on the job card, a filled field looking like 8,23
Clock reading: 5,44
